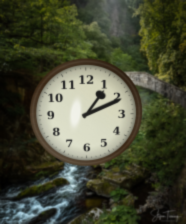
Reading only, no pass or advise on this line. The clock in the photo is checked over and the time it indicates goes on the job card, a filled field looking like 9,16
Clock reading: 1,11
